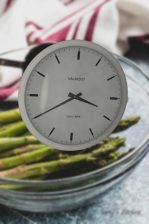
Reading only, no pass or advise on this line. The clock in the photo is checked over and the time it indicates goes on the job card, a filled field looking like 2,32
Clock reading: 3,40
